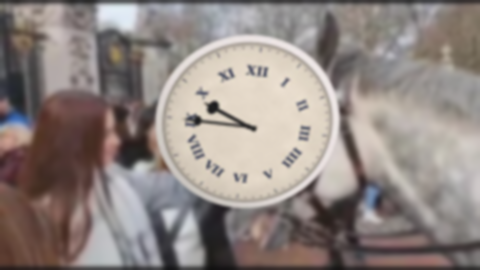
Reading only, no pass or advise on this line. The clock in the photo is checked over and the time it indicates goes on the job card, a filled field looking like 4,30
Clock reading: 9,45
